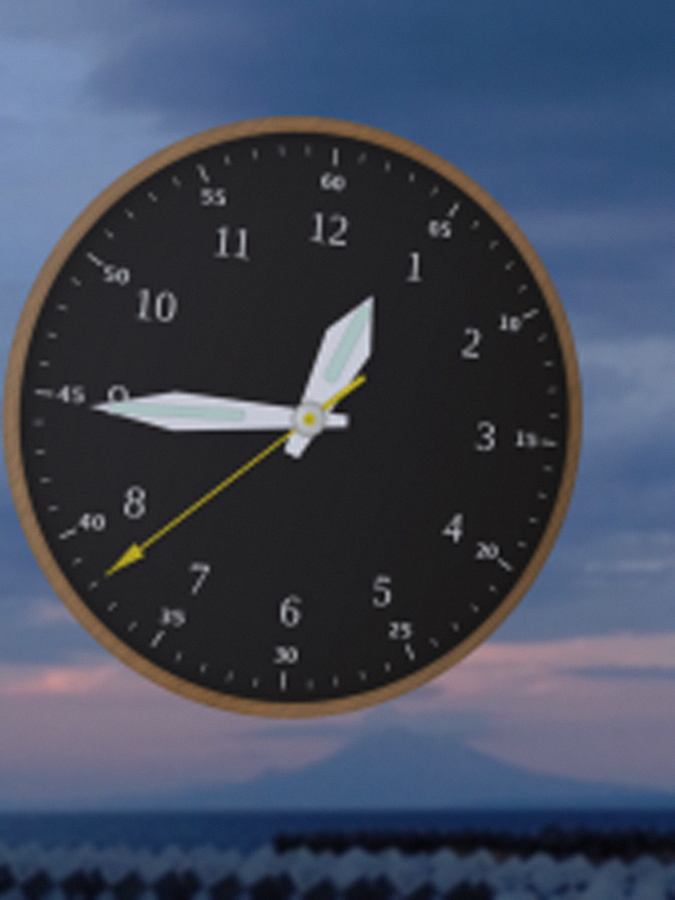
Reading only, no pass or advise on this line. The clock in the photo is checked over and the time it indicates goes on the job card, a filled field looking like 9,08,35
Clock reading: 12,44,38
